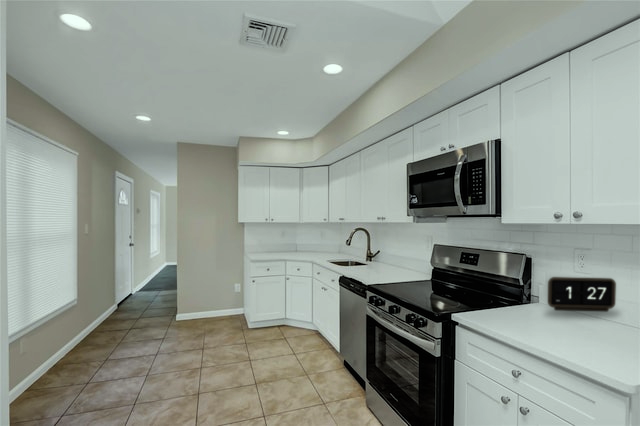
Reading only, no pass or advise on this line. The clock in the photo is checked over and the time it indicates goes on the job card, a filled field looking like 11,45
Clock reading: 1,27
